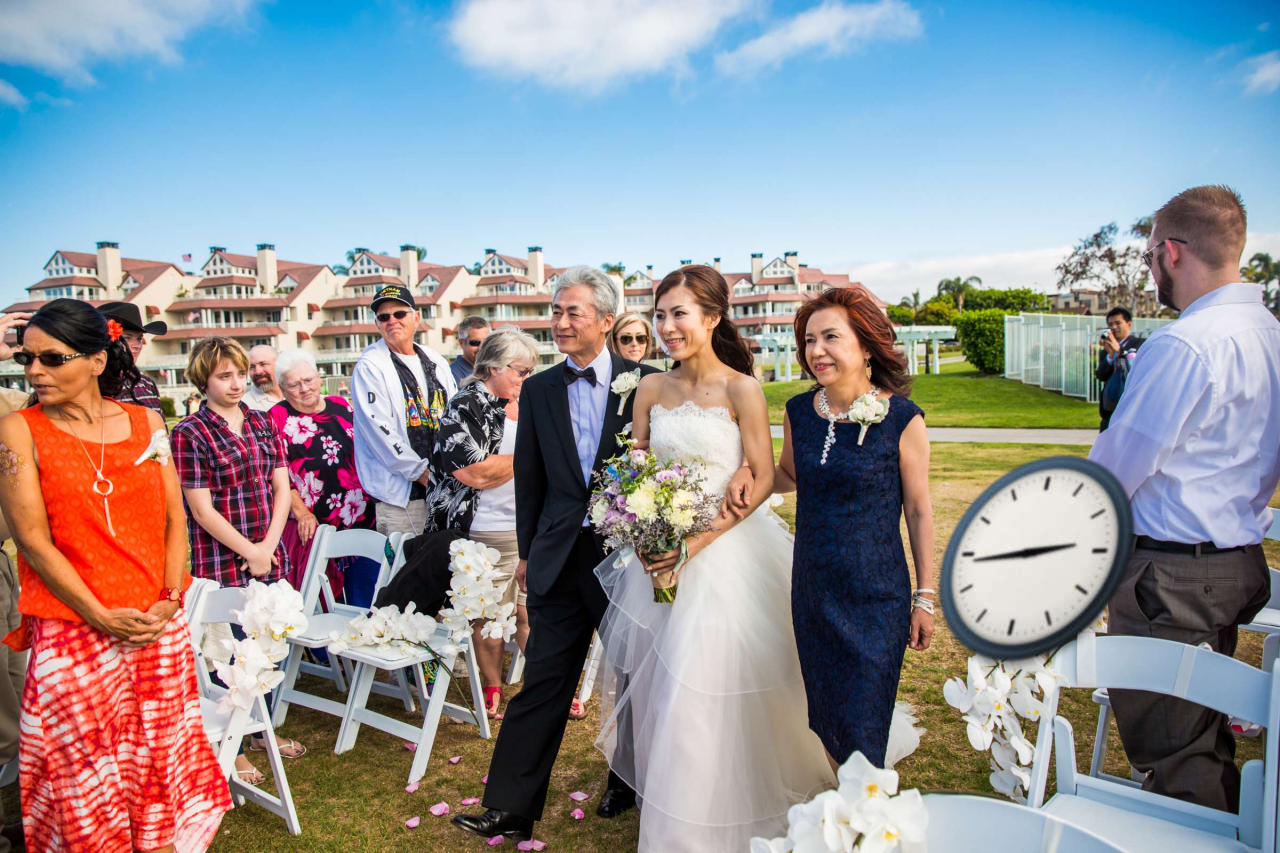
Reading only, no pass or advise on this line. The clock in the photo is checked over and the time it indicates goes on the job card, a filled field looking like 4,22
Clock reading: 2,44
